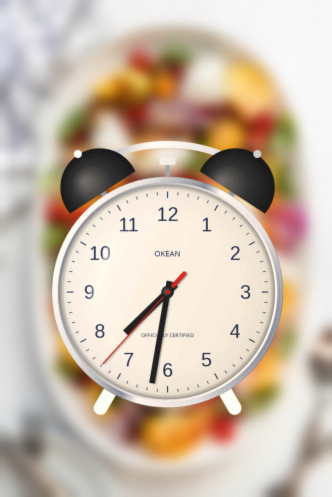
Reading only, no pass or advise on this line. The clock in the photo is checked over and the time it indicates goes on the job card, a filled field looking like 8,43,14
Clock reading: 7,31,37
